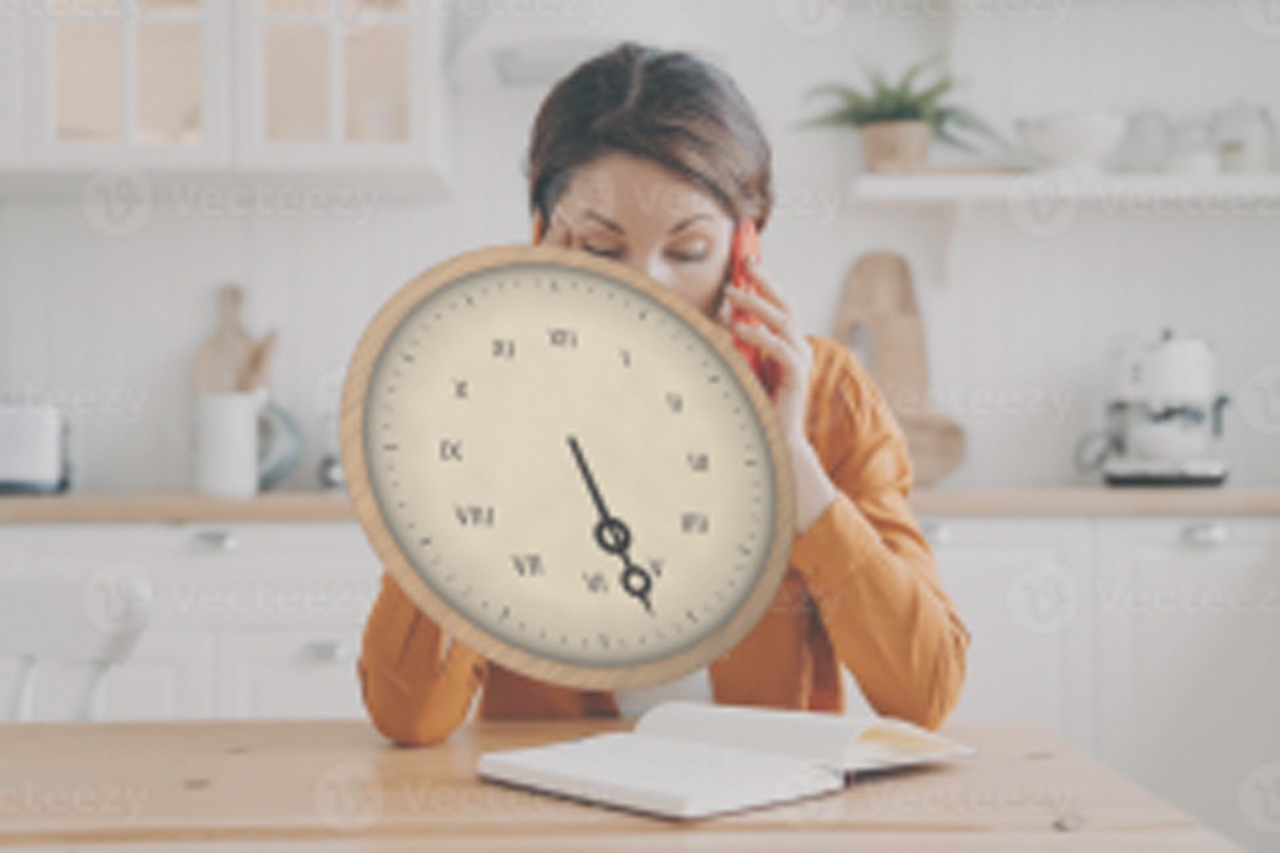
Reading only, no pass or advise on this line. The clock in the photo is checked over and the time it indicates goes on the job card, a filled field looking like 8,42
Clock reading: 5,27
